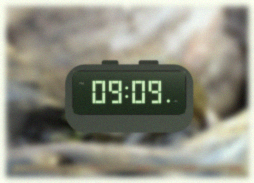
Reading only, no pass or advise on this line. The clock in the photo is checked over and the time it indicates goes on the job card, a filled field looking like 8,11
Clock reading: 9,09
